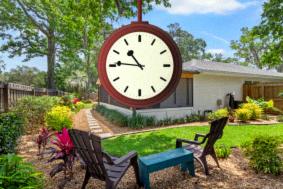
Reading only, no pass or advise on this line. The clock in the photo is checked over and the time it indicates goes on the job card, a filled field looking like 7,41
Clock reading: 10,46
